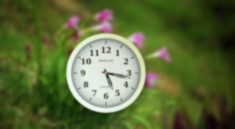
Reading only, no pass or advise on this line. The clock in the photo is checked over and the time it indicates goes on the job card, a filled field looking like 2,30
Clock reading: 5,17
